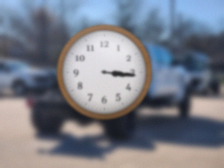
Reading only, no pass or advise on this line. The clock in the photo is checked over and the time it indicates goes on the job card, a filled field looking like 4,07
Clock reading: 3,16
